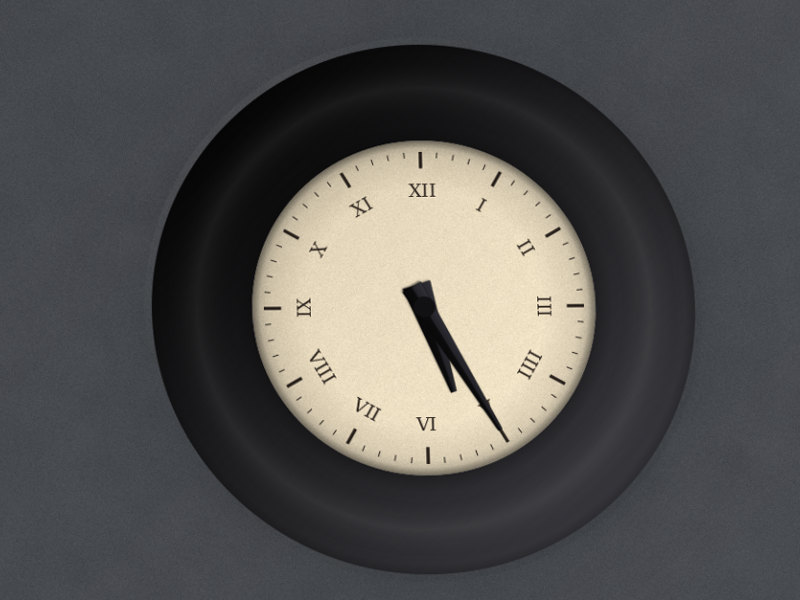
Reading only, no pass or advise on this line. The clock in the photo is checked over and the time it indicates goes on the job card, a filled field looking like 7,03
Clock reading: 5,25
